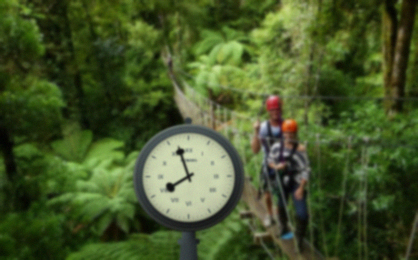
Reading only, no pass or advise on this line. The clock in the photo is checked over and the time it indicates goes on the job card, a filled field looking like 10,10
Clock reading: 7,57
